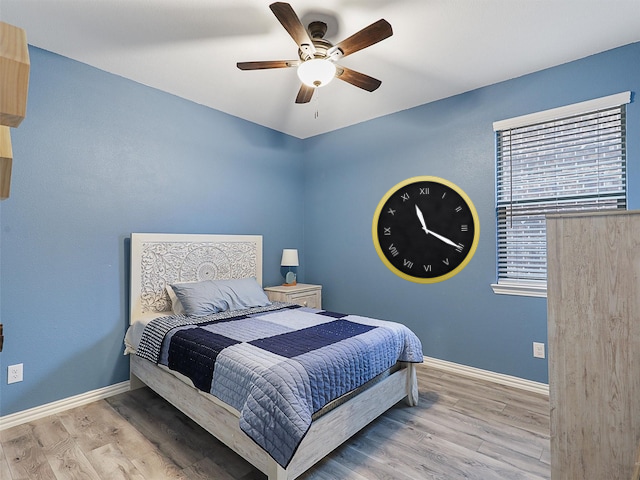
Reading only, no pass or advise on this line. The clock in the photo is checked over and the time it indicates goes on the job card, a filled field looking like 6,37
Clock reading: 11,20
